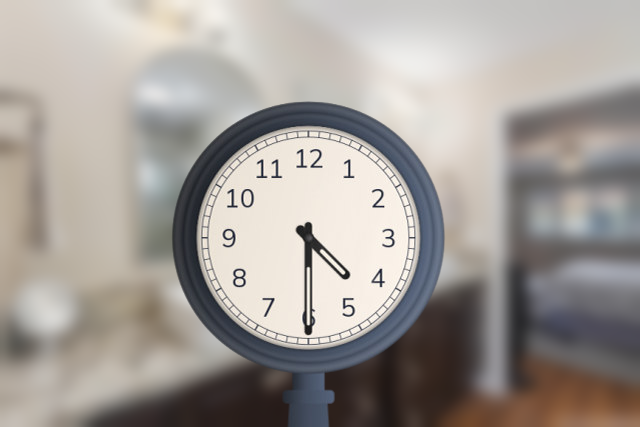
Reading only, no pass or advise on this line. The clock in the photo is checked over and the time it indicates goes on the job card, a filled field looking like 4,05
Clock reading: 4,30
